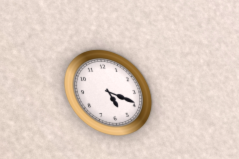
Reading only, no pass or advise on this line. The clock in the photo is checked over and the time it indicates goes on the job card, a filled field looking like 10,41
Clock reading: 5,19
